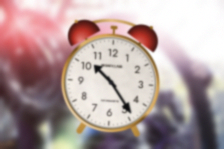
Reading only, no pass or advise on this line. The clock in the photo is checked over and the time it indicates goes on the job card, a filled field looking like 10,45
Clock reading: 10,24
